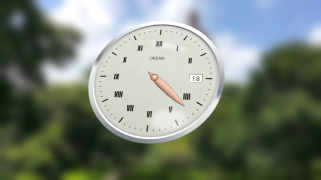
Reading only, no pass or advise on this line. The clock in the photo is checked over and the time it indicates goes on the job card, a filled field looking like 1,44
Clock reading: 4,22
